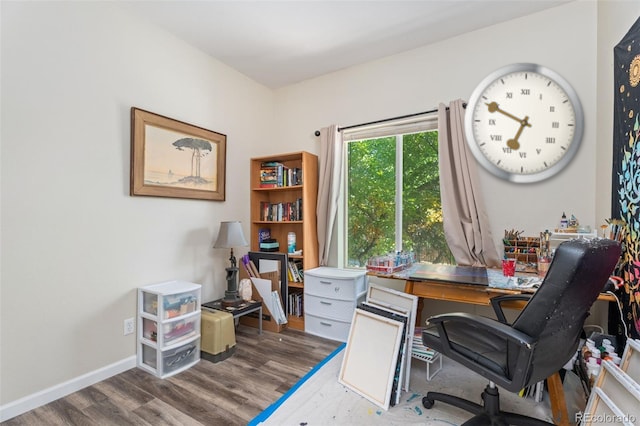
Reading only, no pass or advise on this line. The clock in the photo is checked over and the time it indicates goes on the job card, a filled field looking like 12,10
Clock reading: 6,49
